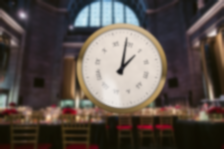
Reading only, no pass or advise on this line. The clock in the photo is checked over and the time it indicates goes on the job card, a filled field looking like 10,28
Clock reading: 12,59
